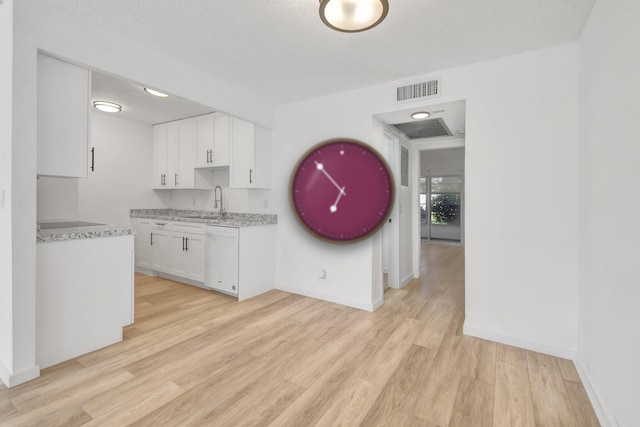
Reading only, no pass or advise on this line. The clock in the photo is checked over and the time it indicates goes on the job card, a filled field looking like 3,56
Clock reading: 6,53
